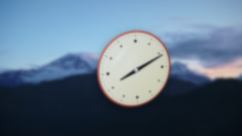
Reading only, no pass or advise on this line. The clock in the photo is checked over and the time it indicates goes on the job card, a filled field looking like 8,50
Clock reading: 8,11
